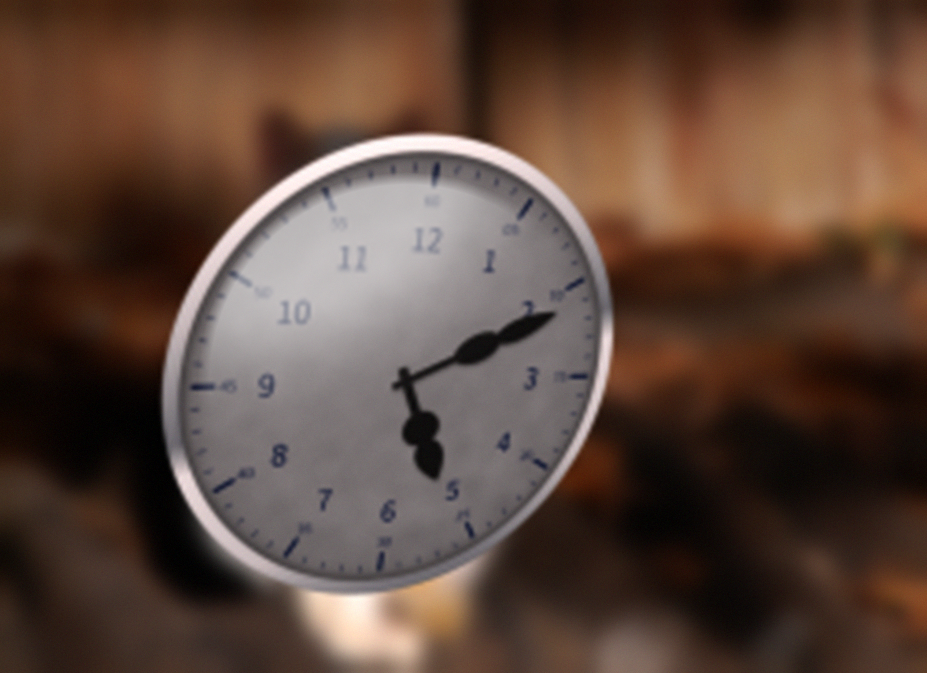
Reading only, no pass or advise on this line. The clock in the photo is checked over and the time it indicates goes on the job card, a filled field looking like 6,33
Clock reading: 5,11
